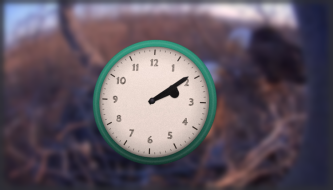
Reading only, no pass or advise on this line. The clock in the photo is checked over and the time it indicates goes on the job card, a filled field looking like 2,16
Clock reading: 2,09
